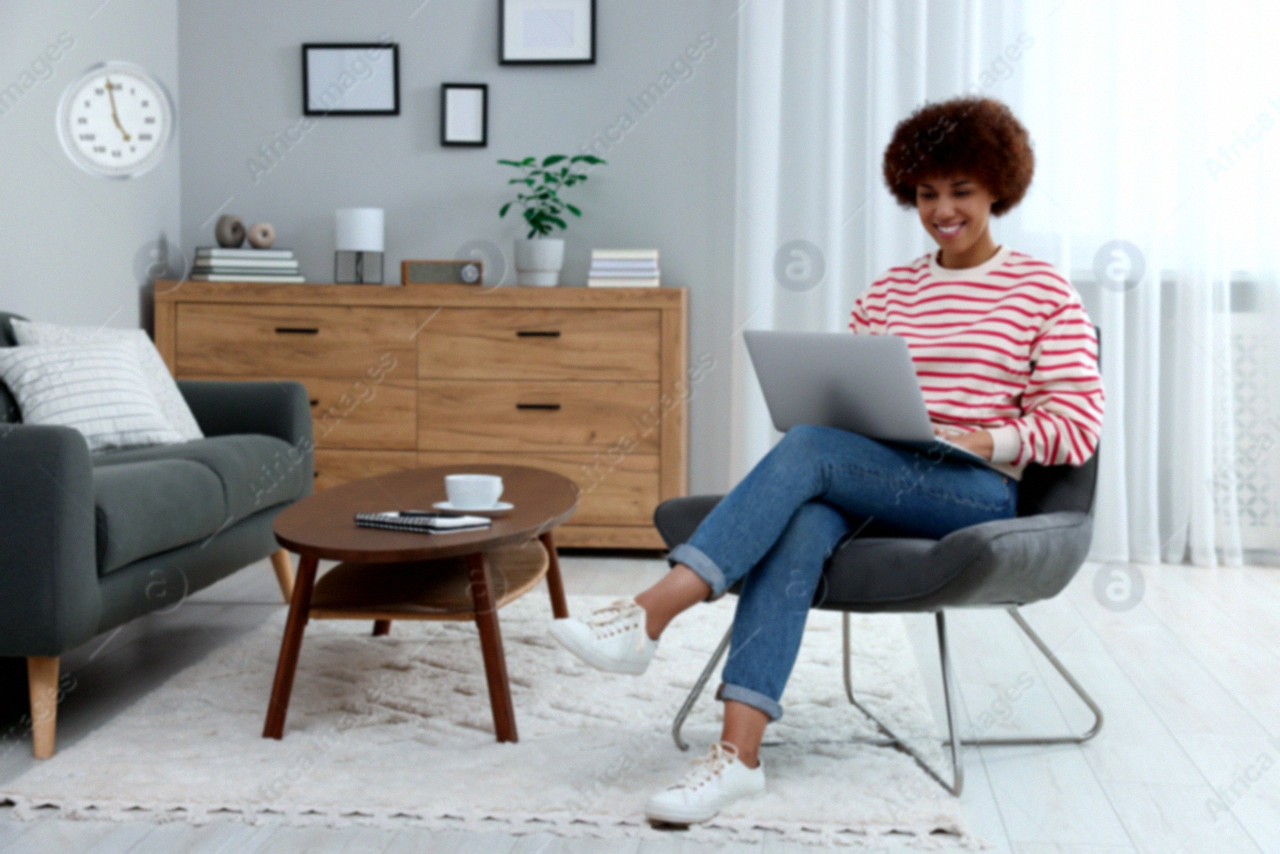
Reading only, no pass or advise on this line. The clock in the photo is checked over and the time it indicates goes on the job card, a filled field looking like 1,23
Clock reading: 4,58
